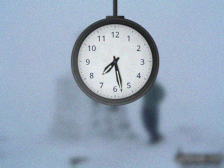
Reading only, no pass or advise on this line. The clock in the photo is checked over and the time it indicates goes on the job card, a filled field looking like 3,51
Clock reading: 7,28
